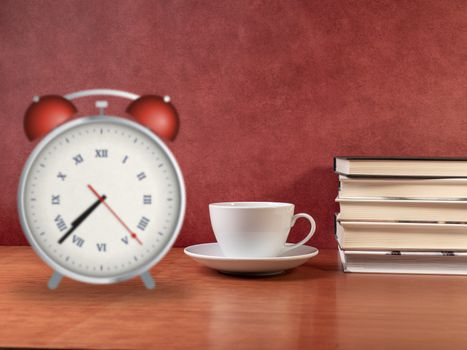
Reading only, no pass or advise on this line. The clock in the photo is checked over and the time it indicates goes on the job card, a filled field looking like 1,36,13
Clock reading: 7,37,23
